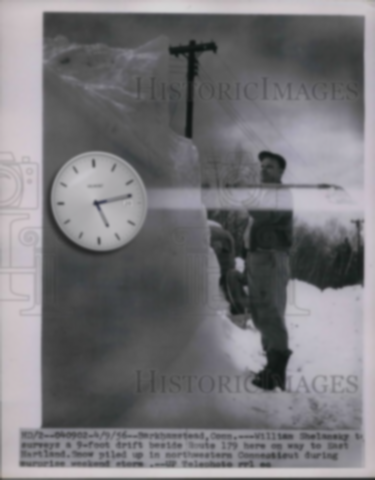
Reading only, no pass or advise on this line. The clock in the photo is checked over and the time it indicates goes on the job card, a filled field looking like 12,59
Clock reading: 5,13
